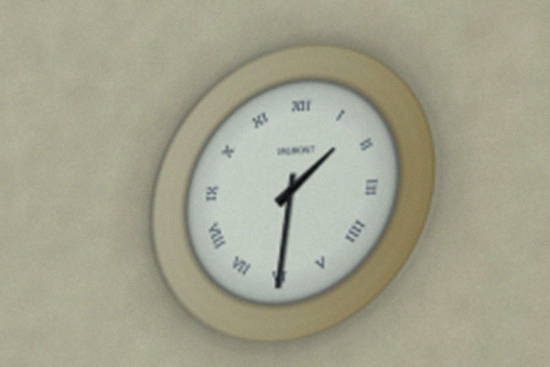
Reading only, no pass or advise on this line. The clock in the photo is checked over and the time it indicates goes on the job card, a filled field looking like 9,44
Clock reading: 1,30
